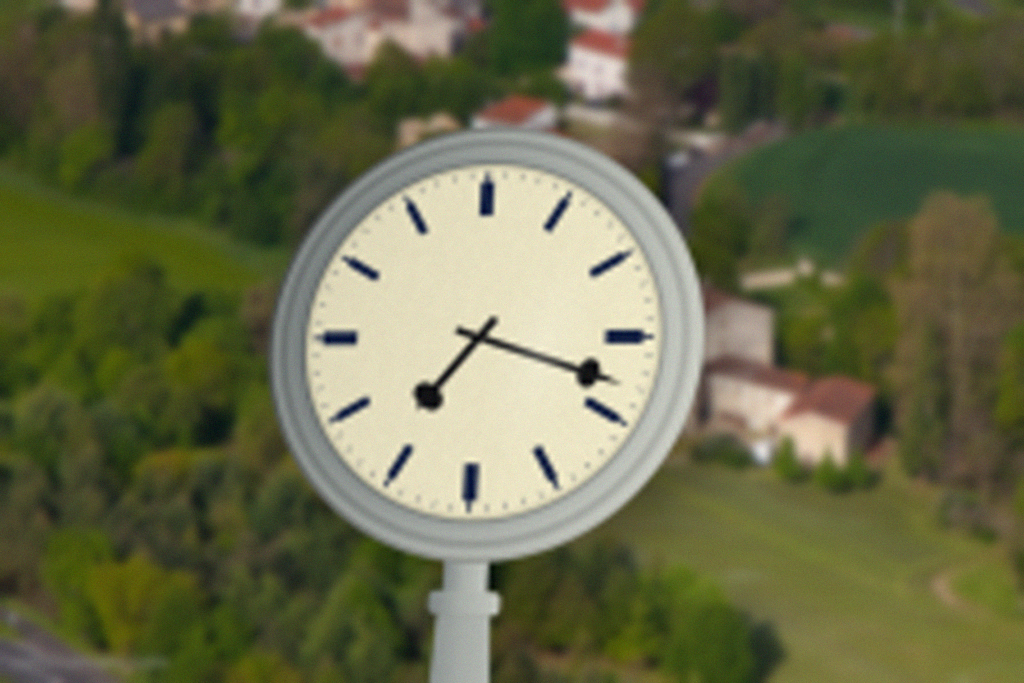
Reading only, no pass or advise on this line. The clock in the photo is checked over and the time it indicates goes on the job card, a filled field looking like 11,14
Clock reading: 7,18
